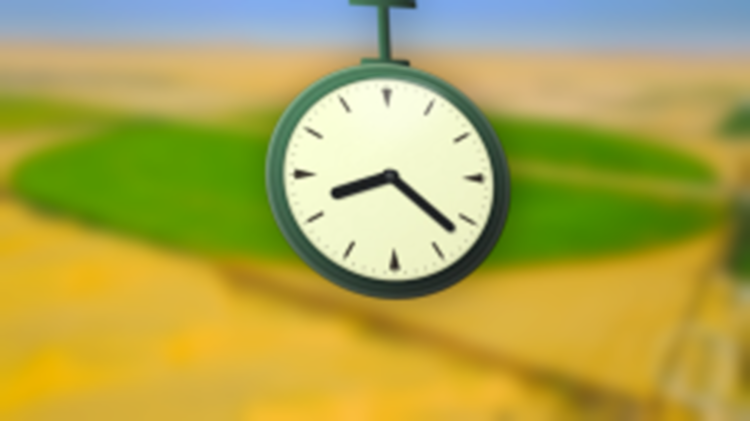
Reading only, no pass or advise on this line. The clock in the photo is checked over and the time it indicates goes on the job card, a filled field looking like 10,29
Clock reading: 8,22
